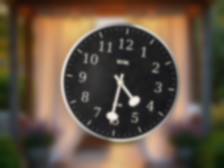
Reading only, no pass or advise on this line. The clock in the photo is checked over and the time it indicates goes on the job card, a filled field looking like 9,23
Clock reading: 4,31
